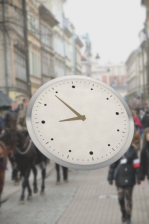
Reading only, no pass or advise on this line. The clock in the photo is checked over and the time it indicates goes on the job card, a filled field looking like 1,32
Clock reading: 8,54
